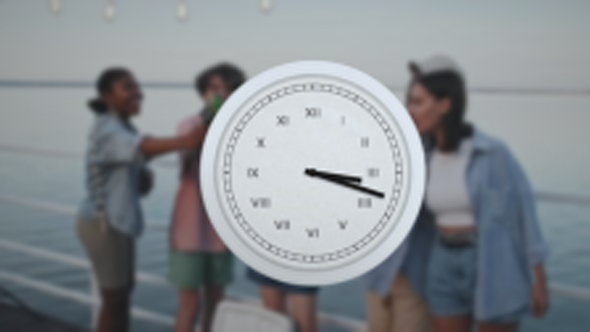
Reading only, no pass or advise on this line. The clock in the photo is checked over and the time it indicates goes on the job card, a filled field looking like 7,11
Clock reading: 3,18
